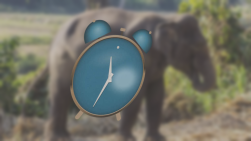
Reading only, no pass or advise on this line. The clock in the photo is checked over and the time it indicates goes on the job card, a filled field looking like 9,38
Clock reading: 11,33
